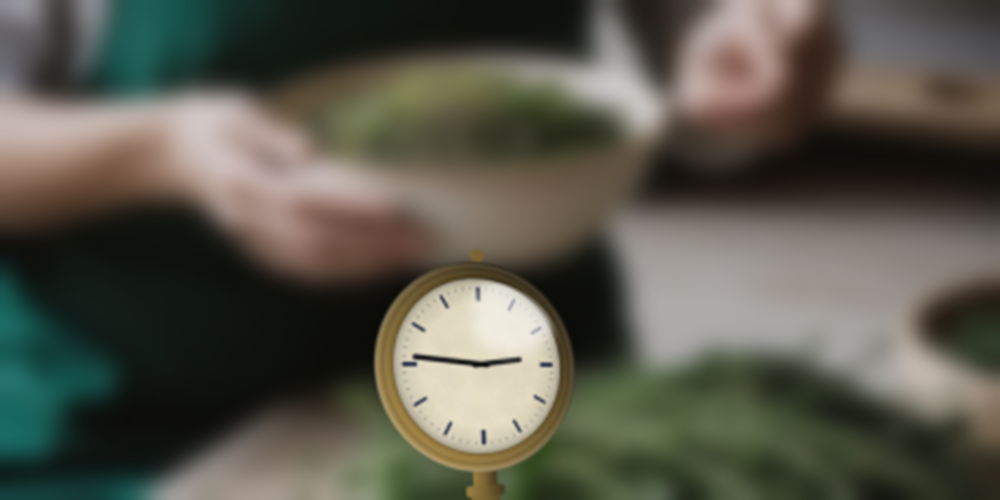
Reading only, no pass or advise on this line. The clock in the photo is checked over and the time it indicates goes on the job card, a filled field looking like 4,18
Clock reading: 2,46
